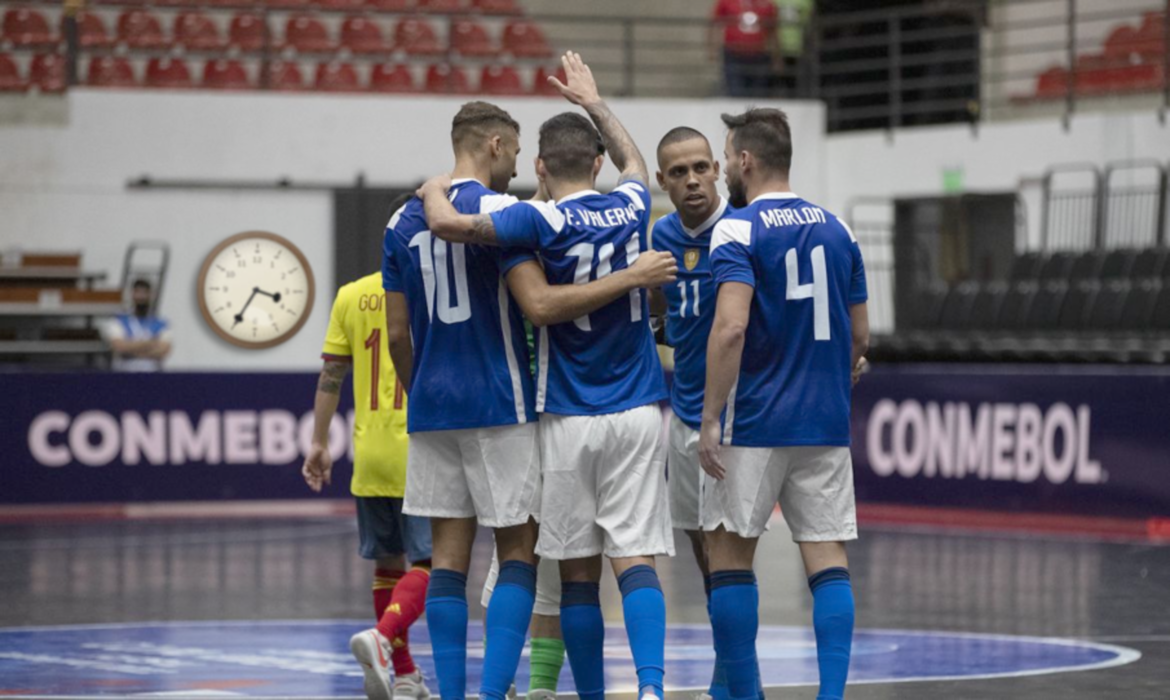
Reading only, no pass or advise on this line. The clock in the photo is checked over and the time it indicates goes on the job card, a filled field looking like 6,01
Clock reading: 3,35
